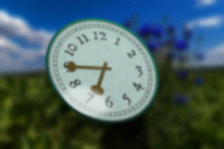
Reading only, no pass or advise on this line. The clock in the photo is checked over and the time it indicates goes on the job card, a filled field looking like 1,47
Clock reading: 6,45
